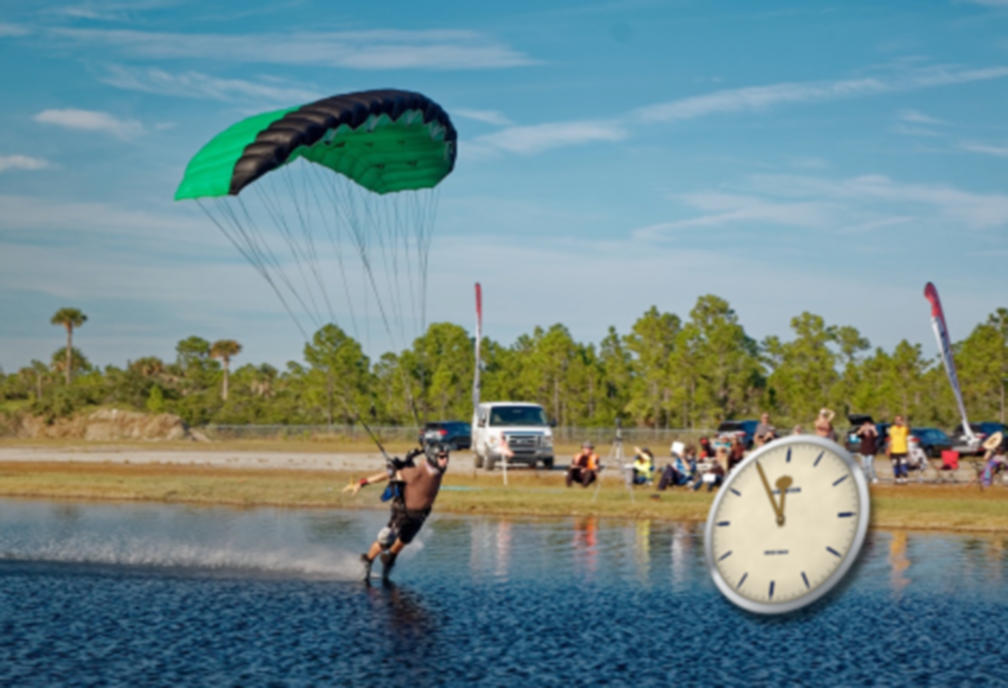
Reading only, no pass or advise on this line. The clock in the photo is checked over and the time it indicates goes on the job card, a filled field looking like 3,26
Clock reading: 11,55
